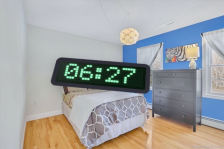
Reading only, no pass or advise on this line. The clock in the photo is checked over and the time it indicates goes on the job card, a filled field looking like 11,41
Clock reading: 6,27
